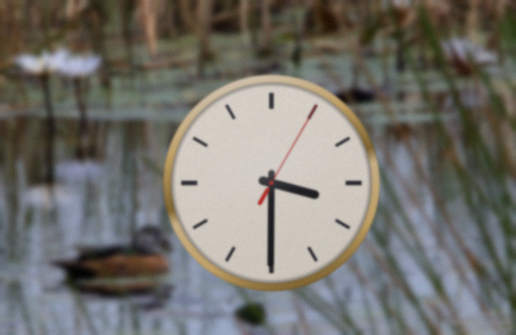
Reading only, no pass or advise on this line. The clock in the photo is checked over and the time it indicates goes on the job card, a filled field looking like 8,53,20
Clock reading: 3,30,05
